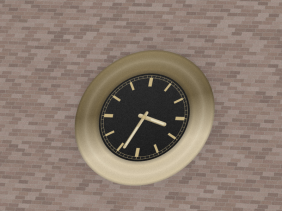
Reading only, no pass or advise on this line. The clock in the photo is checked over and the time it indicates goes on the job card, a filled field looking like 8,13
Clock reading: 3,34
